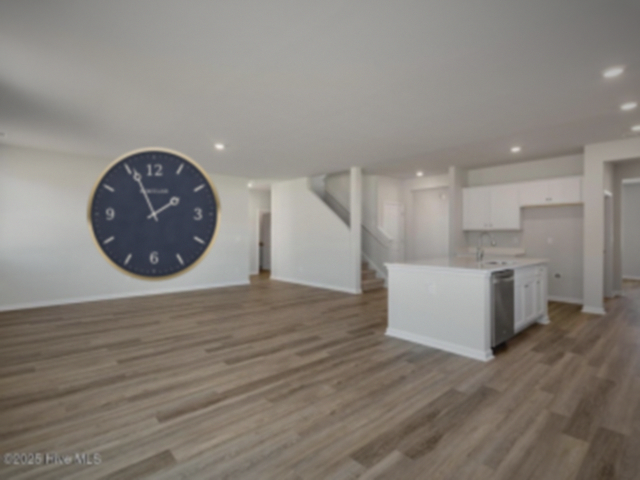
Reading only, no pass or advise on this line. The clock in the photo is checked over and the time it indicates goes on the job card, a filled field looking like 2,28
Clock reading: 1,56
